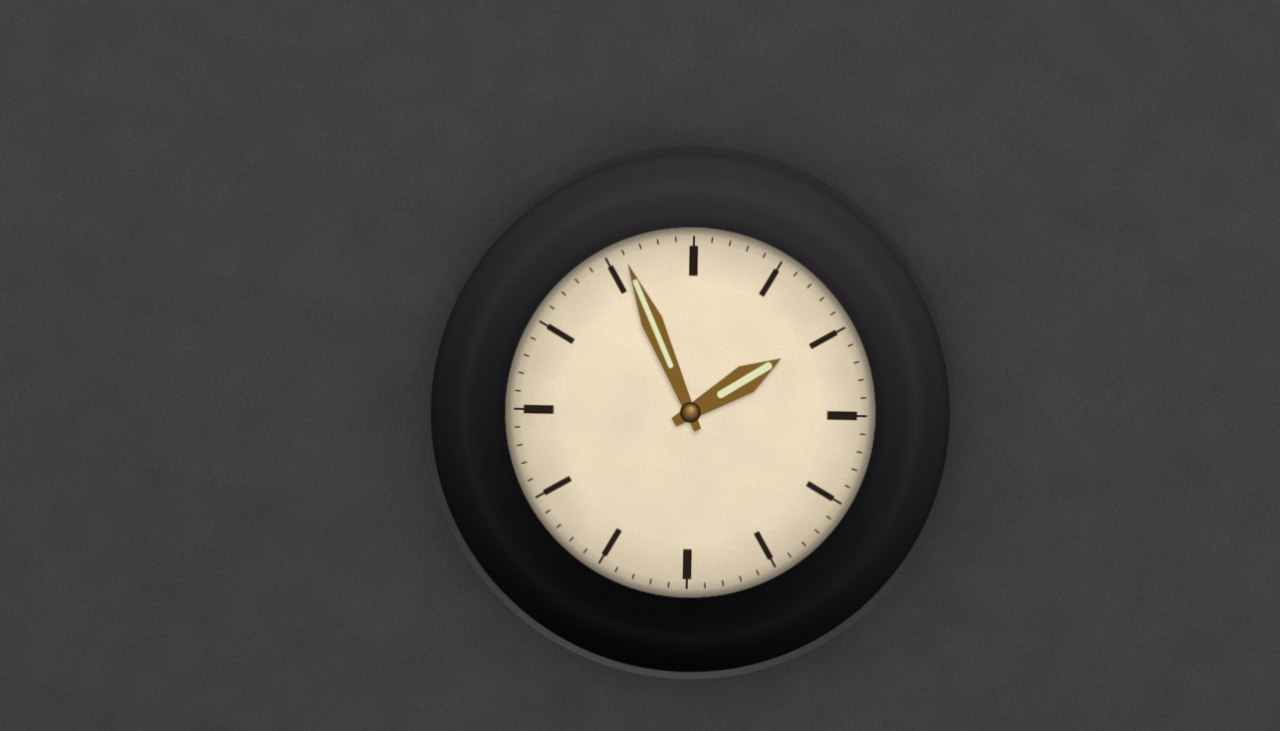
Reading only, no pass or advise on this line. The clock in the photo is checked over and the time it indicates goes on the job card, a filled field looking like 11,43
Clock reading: 1,56
